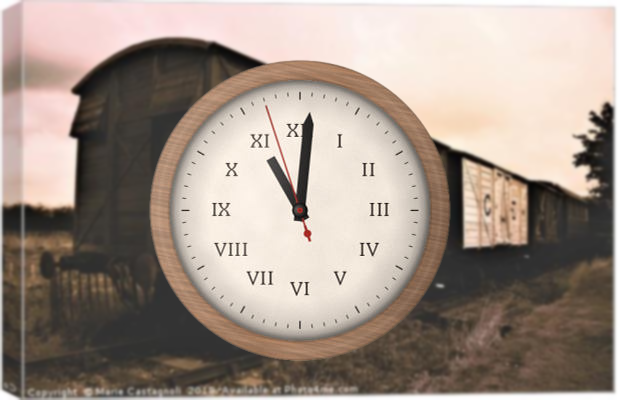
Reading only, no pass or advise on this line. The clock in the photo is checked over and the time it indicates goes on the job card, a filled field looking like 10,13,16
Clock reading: 11,00,57
